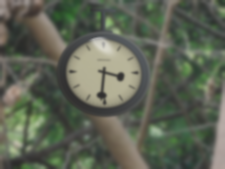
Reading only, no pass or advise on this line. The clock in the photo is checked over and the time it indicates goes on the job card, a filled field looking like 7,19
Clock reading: 3,31
